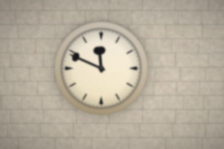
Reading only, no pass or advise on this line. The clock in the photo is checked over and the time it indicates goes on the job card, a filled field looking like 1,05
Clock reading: 11,49
